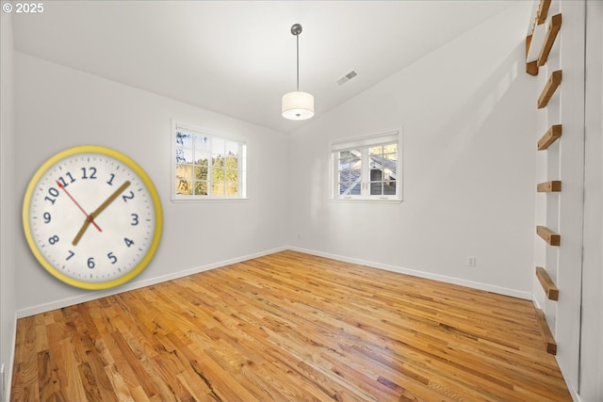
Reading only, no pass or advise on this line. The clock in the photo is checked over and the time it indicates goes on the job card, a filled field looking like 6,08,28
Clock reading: 7,07,53
